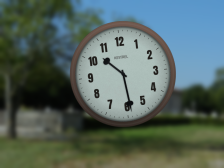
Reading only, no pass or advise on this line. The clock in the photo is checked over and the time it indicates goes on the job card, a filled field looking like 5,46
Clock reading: 10,29
